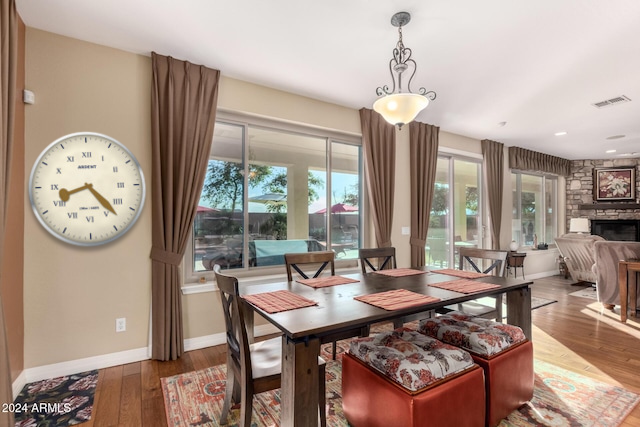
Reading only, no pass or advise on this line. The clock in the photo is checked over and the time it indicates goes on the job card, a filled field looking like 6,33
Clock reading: 8,23
